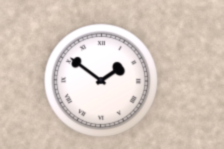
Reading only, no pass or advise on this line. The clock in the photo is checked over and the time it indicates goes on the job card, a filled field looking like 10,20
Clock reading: 1,51
